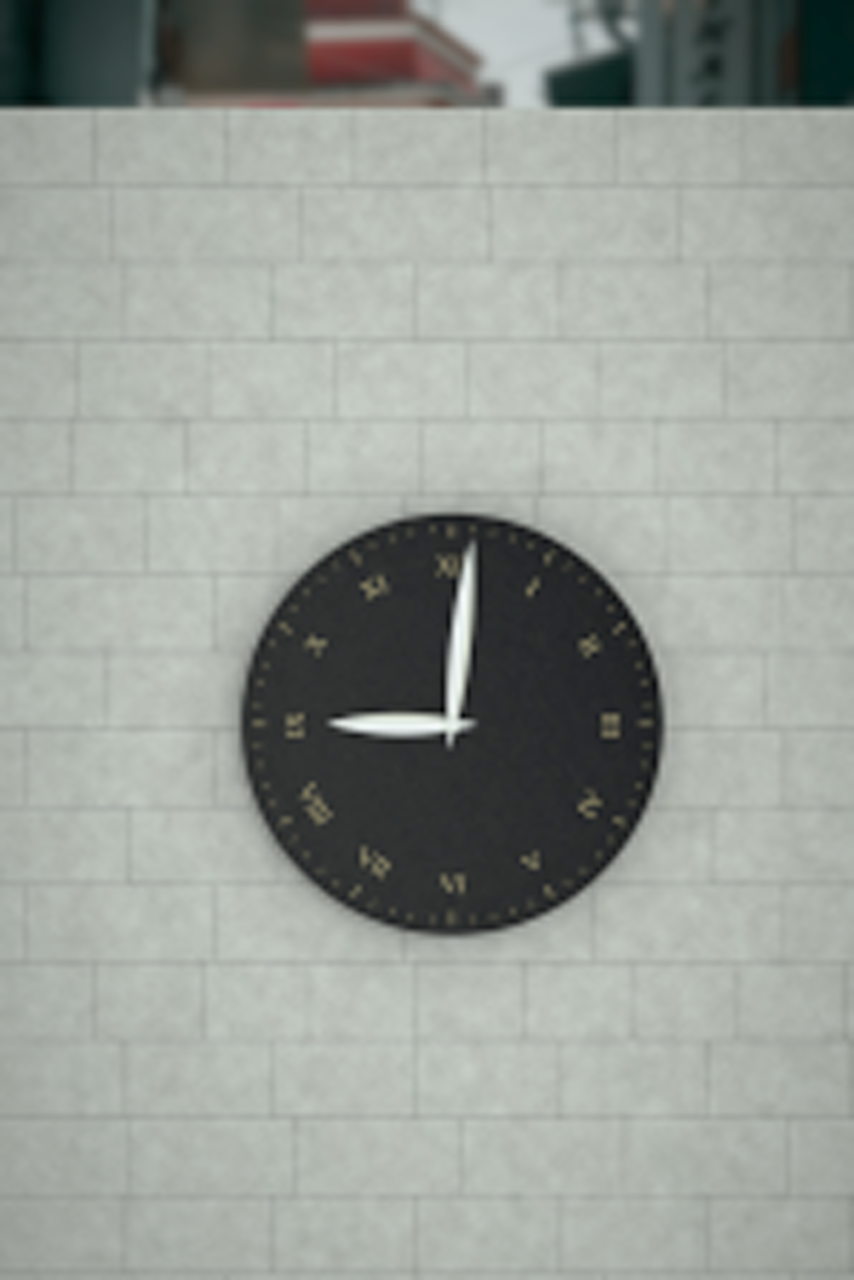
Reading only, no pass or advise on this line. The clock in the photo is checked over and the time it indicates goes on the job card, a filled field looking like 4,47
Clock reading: 9,01
